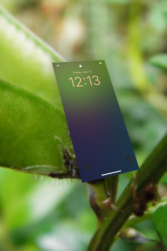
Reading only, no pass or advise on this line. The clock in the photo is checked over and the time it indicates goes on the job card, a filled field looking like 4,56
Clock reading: 12,13
